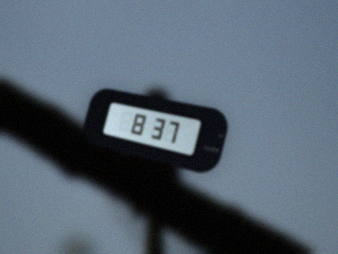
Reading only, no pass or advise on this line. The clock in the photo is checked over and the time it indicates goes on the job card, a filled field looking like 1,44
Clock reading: 8,37
